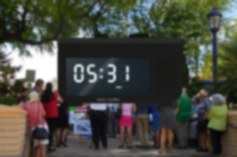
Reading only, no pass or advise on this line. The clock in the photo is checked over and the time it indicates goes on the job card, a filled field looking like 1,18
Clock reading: 5,31
